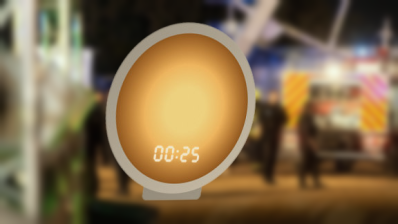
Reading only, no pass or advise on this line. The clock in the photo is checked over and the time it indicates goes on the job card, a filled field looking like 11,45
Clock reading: 0,25
